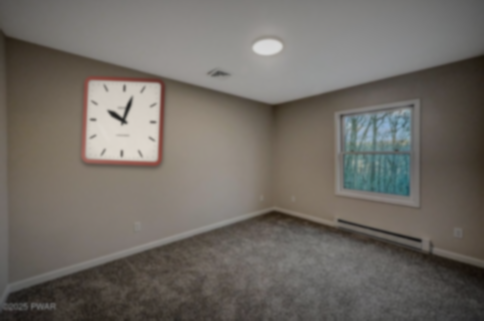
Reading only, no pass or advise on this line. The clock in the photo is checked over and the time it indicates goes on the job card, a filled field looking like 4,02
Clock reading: 10,03
